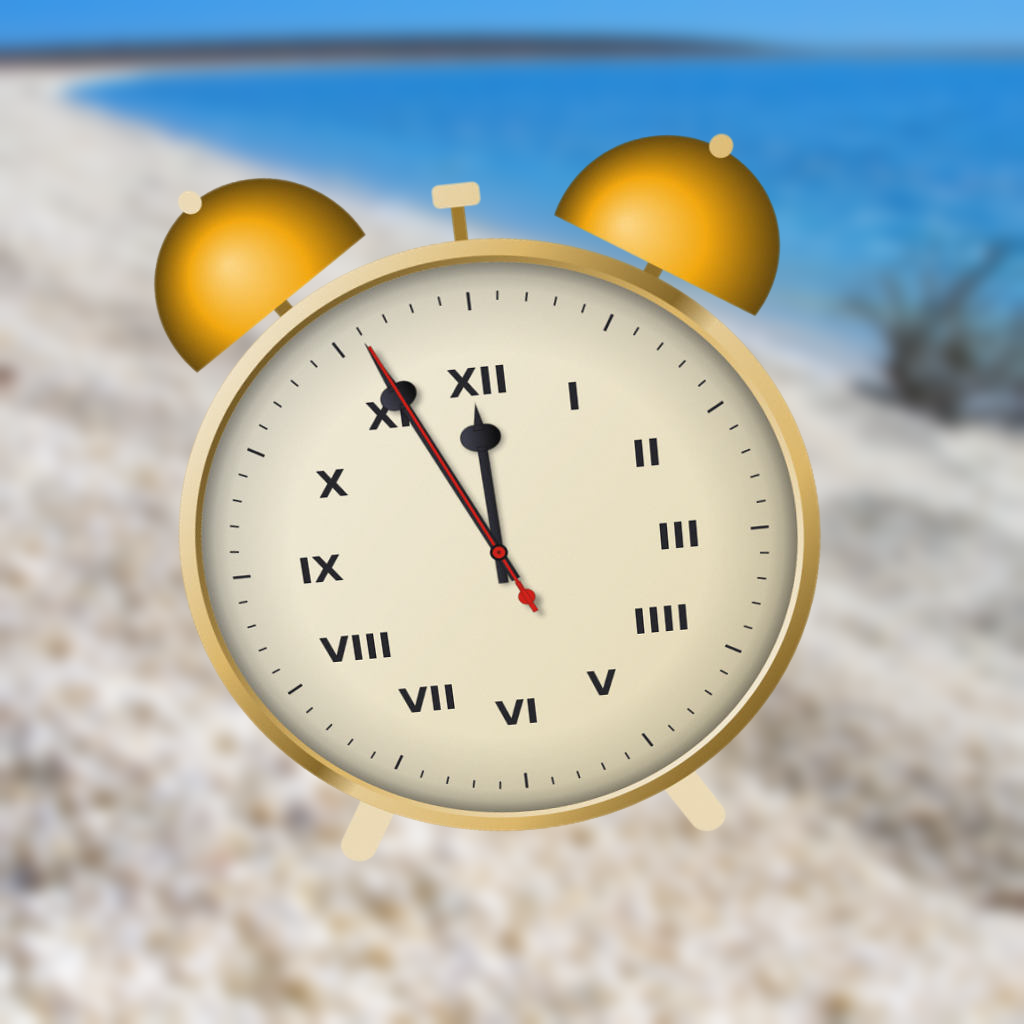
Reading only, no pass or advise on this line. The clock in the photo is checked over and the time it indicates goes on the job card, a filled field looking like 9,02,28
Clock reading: 11,55,56
